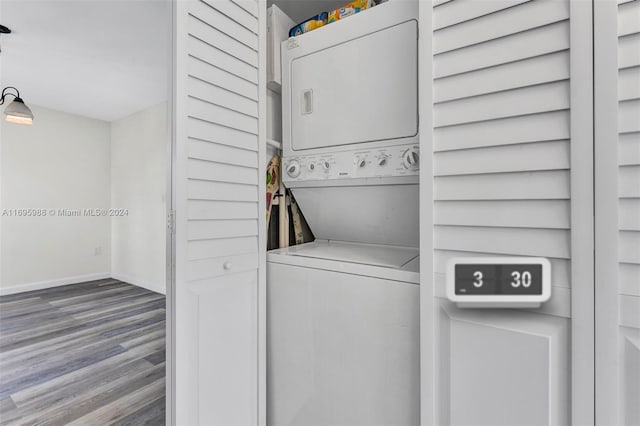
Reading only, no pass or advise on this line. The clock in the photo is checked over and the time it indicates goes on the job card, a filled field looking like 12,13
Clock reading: 3,30
